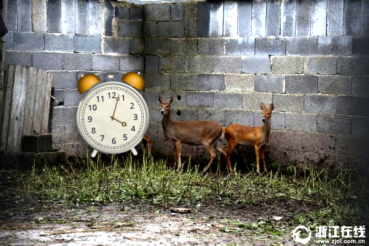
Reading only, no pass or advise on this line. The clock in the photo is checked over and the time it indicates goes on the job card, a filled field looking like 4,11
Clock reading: 4,03
